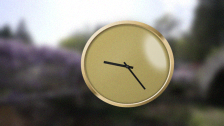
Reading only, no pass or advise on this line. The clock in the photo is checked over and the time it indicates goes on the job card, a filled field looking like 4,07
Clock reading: 9,24
